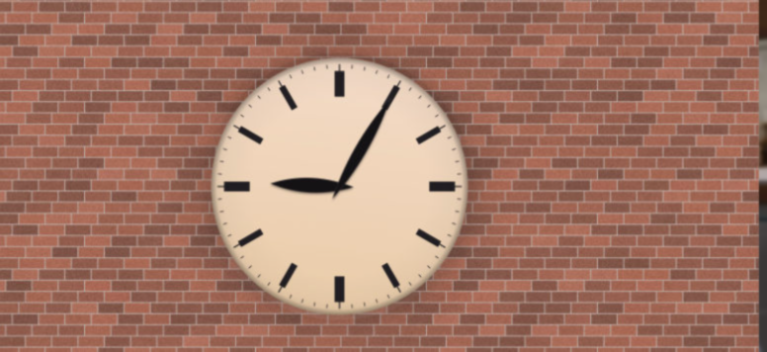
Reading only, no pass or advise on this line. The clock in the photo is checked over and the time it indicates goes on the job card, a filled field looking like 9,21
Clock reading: 9,05
